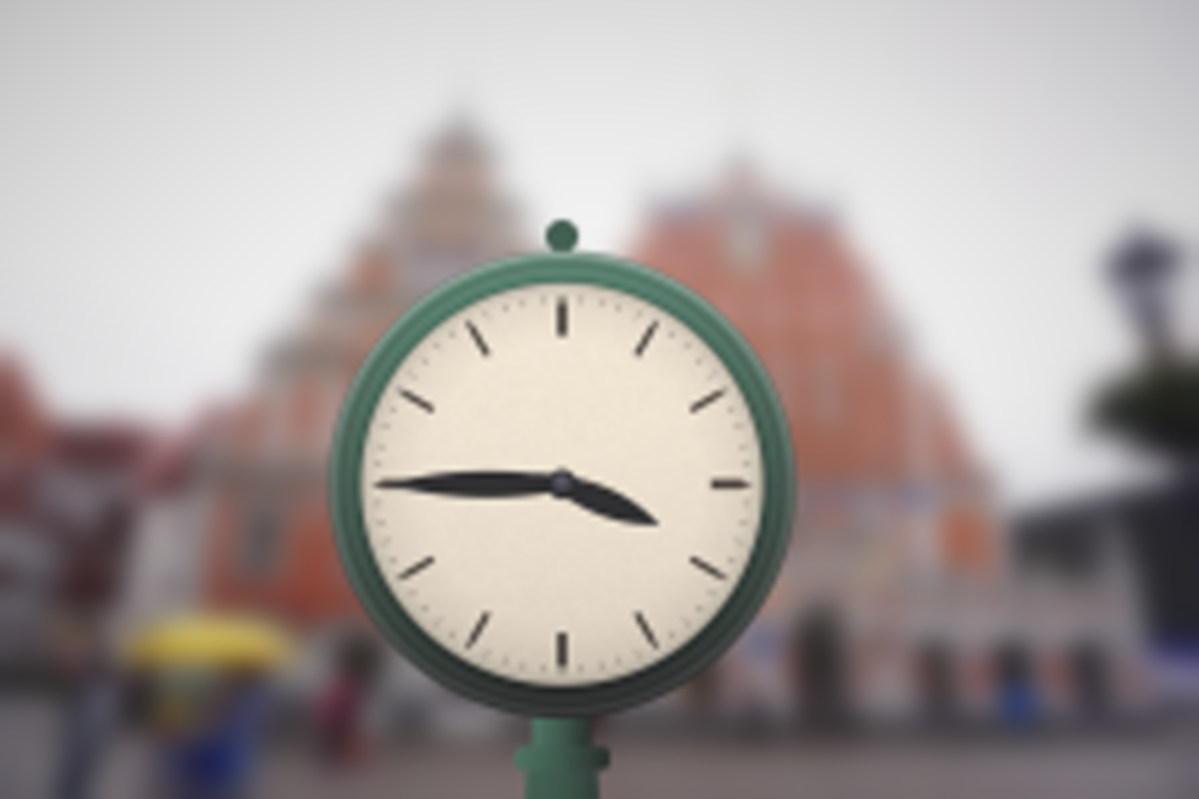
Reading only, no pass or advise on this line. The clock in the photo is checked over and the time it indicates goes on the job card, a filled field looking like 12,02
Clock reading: 3,45
